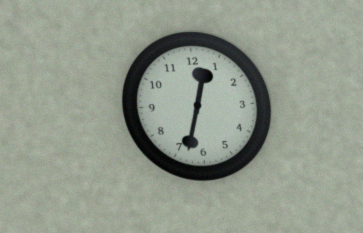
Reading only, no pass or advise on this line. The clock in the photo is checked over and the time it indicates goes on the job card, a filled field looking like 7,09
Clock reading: 12,33
